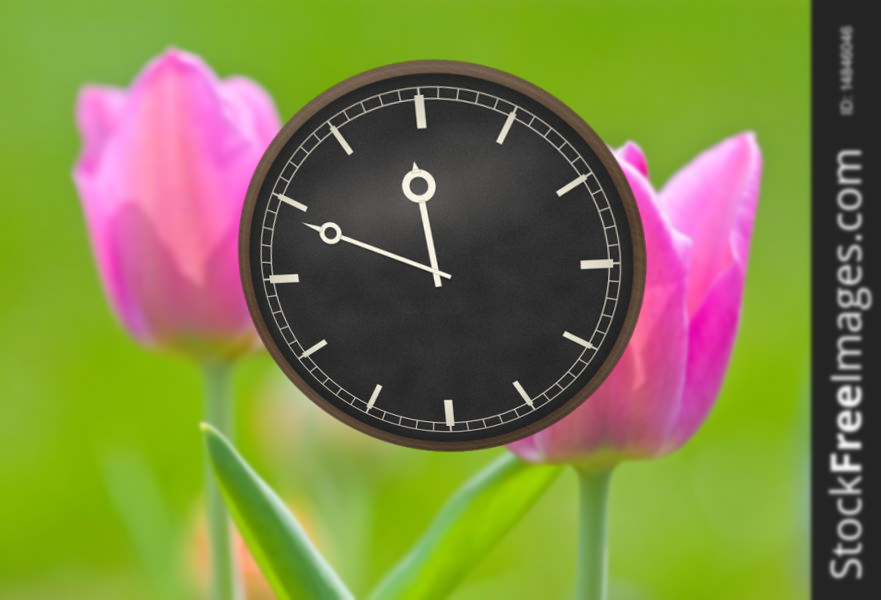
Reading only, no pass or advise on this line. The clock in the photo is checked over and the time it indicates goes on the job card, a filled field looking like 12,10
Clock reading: 11,49
